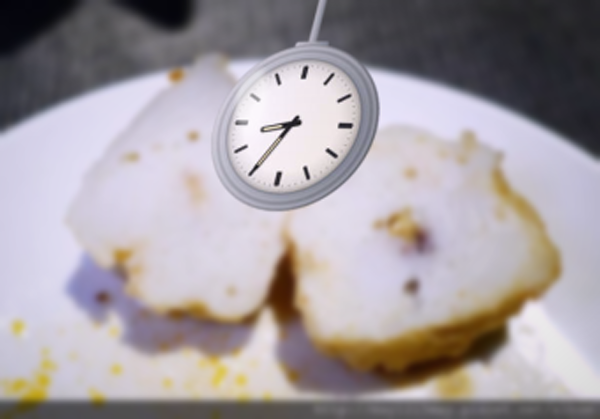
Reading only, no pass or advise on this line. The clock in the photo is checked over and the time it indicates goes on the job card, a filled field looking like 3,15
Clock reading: 8,35
